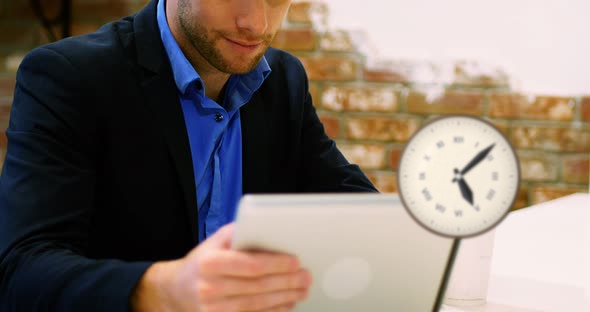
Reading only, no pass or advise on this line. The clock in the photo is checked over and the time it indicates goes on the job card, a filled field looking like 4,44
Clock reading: 5,08
